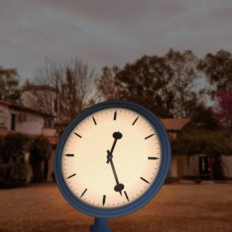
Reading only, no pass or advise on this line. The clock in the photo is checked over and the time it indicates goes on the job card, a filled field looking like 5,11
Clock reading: 12,26
